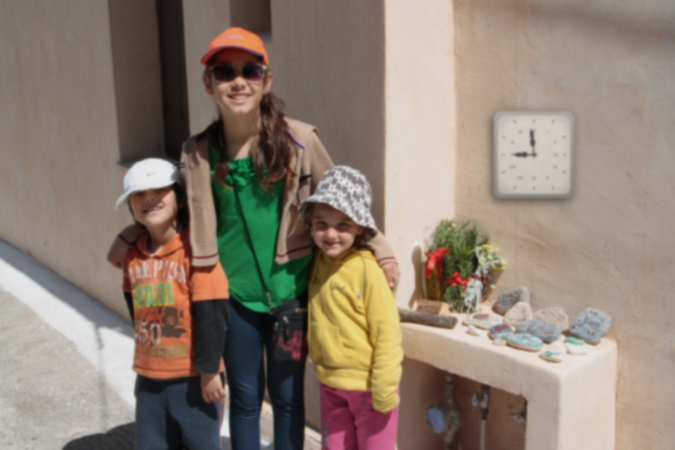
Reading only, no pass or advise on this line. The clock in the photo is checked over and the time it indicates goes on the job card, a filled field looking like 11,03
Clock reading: 8,59
